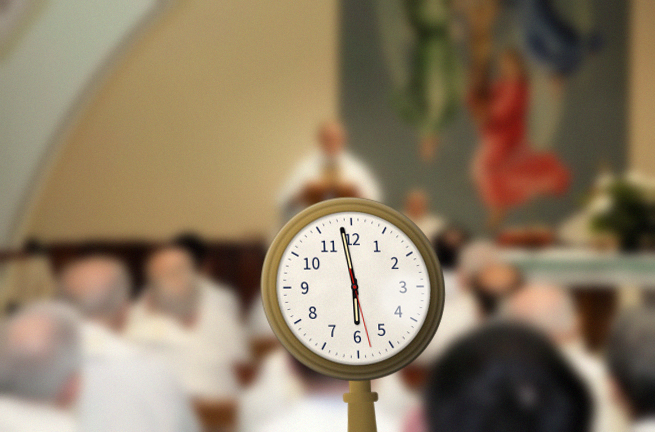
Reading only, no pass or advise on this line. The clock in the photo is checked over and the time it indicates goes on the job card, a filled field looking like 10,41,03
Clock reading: 5,58,28
